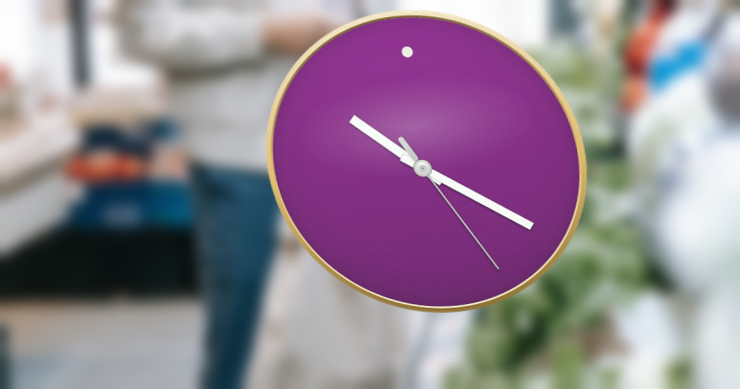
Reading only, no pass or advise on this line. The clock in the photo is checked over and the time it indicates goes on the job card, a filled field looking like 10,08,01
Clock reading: 10,20,25
